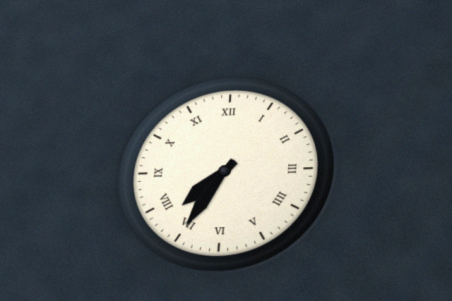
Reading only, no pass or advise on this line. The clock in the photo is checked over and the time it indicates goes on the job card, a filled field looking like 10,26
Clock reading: 7,35
